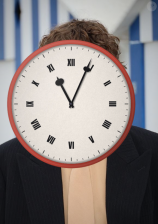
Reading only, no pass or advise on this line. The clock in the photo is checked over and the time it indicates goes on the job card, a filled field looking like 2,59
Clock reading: 11,04
